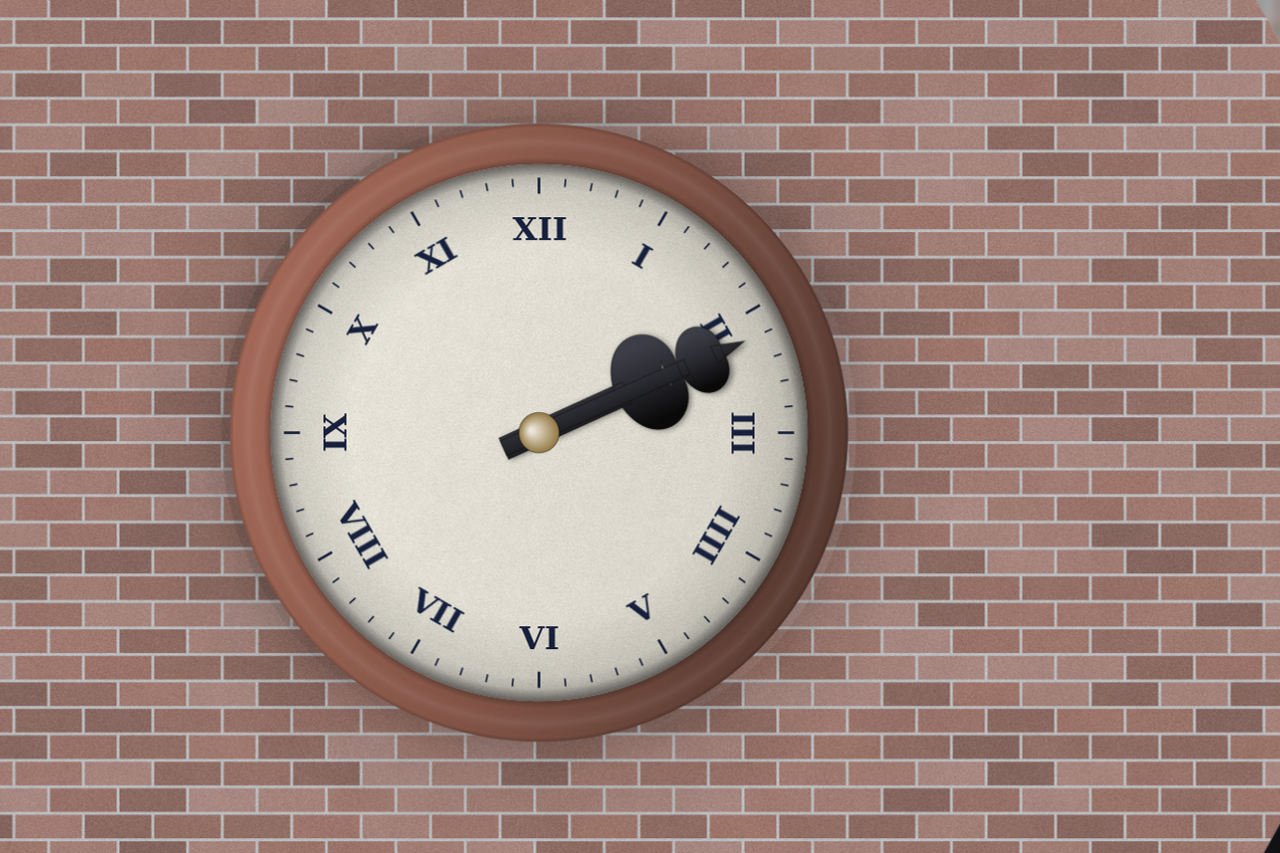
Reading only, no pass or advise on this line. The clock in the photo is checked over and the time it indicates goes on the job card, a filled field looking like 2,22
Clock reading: 2,11
